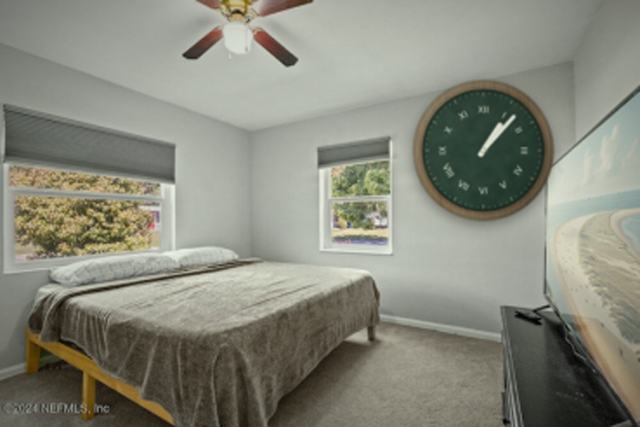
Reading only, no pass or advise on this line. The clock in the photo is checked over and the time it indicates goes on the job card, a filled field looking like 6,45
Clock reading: 1,07
